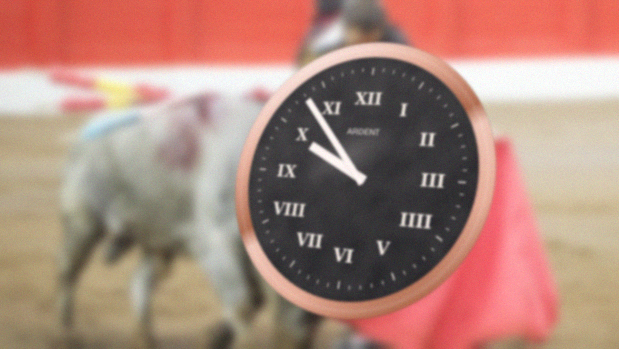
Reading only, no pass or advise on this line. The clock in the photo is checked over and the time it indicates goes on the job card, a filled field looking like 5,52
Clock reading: 9,53
